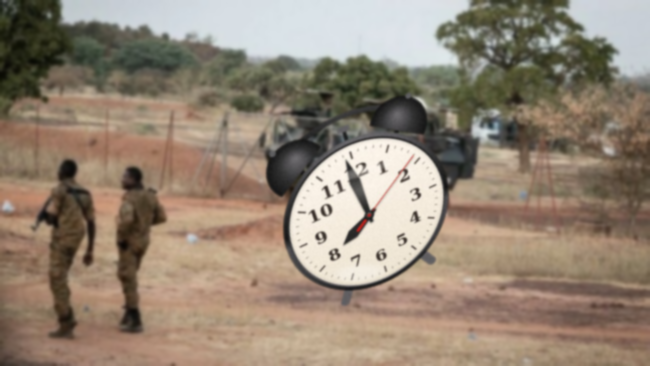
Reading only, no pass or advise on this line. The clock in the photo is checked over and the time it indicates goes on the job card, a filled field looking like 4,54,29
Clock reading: 7,59,09
